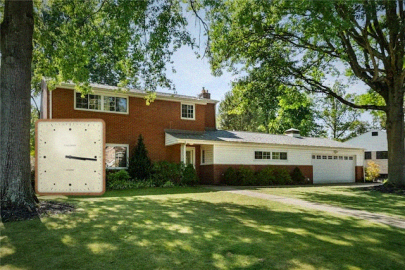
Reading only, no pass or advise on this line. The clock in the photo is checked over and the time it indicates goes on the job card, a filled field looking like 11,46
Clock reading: 3,16
